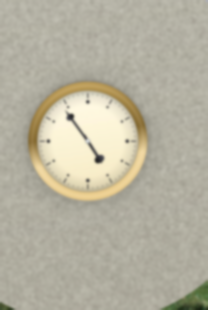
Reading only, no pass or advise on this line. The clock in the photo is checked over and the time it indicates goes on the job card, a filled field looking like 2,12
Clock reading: 4,54
